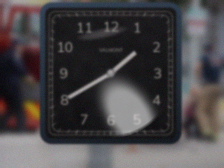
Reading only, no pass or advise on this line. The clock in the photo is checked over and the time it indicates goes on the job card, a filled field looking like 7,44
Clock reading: 1,40
